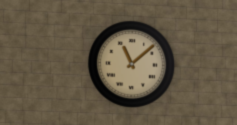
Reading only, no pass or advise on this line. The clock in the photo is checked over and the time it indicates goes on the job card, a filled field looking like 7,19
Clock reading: 11,08
